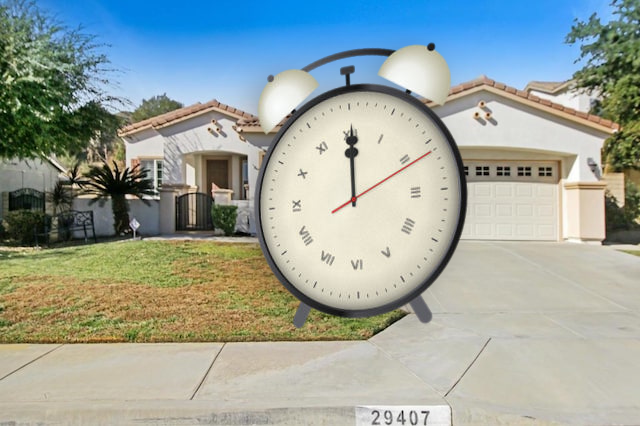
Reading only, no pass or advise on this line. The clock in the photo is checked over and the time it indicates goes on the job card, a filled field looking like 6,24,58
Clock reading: 12,00,11
